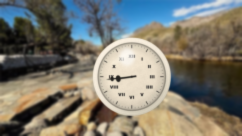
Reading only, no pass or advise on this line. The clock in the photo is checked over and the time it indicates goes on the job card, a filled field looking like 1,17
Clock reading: 8,44
